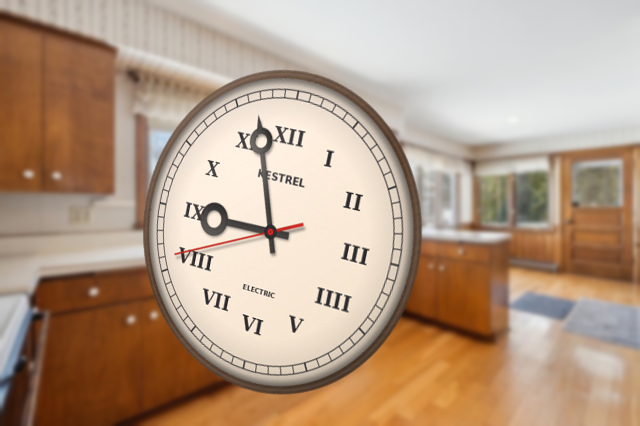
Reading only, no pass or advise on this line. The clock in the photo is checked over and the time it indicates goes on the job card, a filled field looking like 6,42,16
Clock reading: 8,56,41
